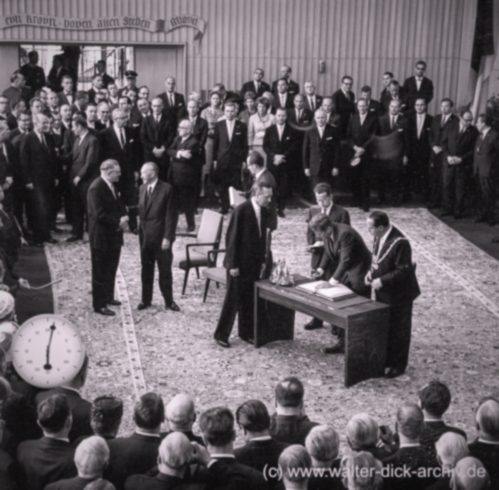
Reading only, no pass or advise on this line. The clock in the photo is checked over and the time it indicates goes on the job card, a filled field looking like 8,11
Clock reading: 6,02
